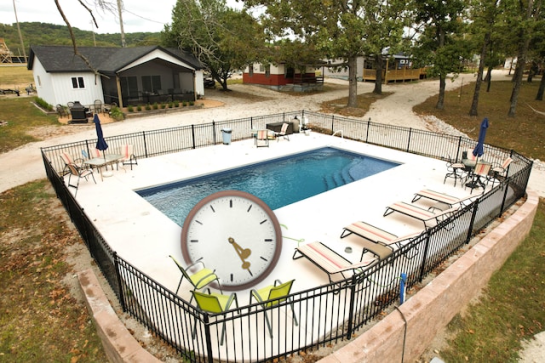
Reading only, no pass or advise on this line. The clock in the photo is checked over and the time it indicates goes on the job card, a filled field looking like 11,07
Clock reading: 4,25
